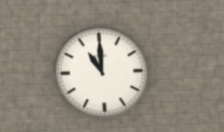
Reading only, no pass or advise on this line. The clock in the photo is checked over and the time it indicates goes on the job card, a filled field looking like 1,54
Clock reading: 11,00
